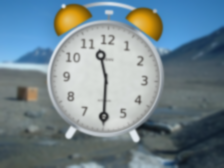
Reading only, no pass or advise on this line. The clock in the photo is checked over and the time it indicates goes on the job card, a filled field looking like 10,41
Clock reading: 11,30
